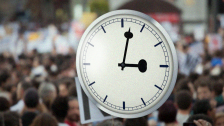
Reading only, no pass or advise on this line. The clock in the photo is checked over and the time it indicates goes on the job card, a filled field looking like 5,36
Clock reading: 3,02
